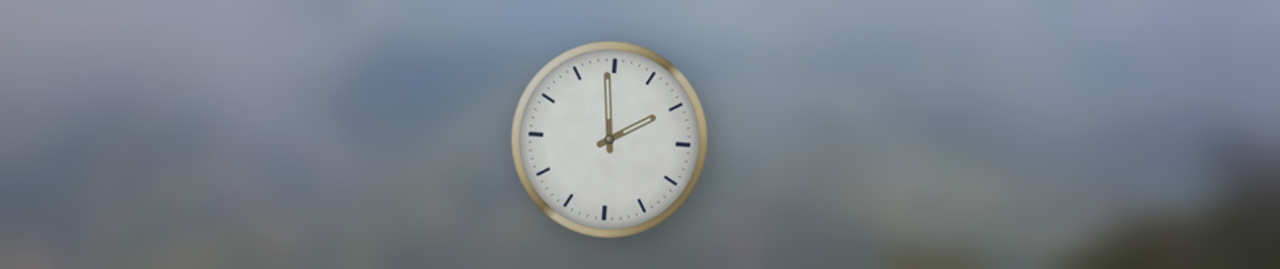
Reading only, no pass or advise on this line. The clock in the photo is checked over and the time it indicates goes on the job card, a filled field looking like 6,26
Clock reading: 1,59
